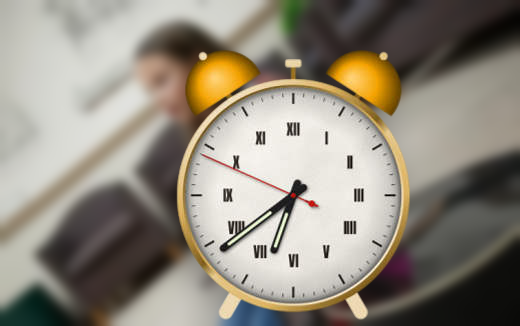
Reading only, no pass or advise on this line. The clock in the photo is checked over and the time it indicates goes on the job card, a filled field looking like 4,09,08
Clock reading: 6,38,49
